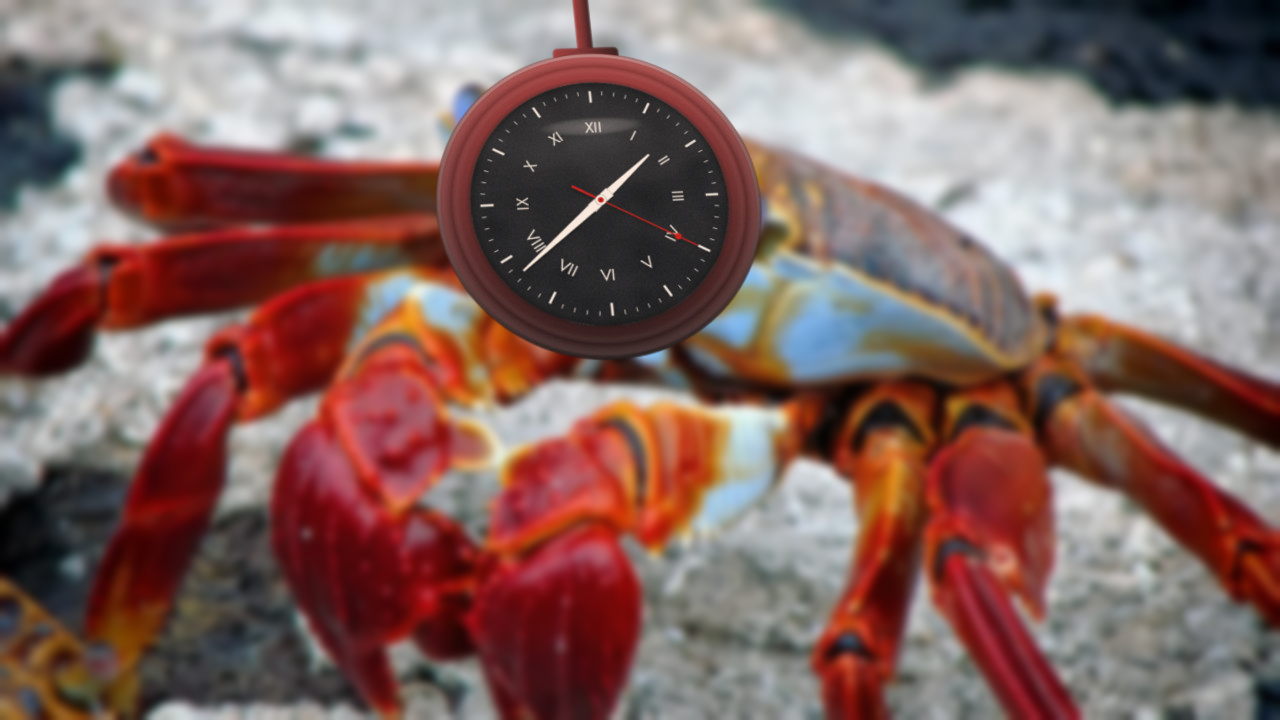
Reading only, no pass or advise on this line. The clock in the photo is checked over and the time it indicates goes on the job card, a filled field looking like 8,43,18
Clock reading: 1,38,20
